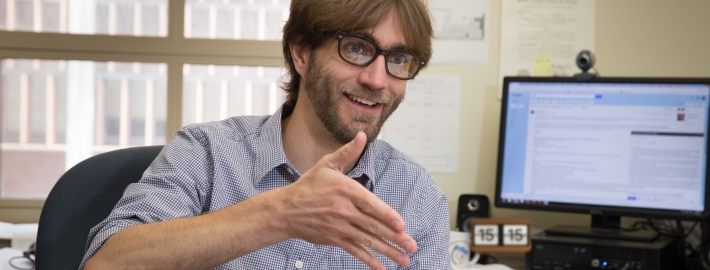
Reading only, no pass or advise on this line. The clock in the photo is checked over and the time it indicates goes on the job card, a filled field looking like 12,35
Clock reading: 15,15
